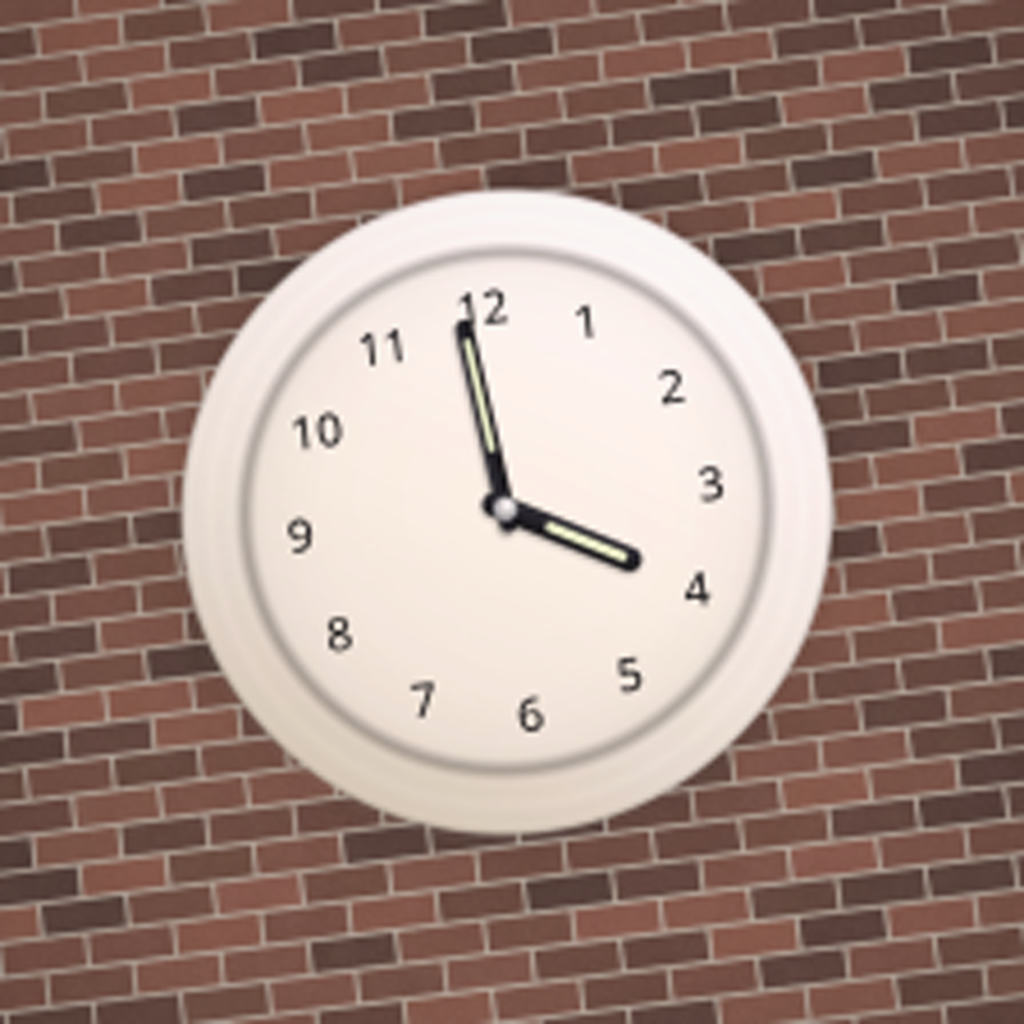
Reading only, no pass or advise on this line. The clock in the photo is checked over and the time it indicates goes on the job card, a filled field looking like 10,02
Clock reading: 3,59
